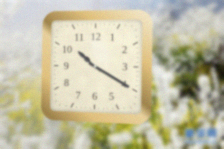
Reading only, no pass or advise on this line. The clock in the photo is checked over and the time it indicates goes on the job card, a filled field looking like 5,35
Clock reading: 10,20
